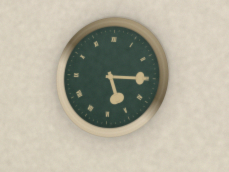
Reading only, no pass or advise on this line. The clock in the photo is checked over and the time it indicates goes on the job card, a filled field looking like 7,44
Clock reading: 5,15
